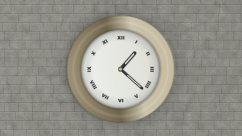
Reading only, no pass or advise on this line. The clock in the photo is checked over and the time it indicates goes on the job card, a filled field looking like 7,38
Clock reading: 1,22
